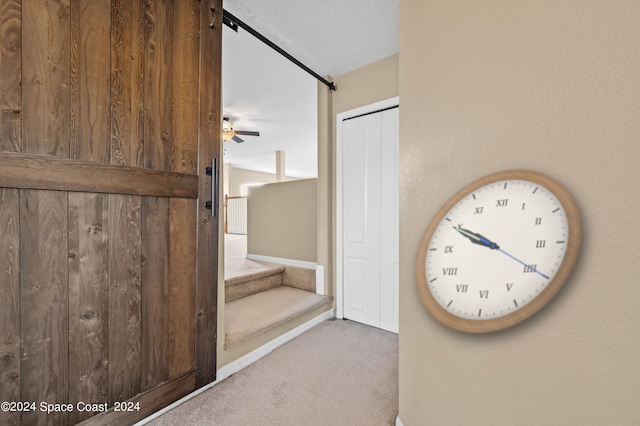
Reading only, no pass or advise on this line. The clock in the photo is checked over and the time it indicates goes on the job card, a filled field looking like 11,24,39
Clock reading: 9,49,20
